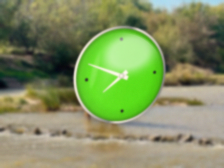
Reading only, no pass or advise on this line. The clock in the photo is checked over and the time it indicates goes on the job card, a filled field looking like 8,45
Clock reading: 7,49
